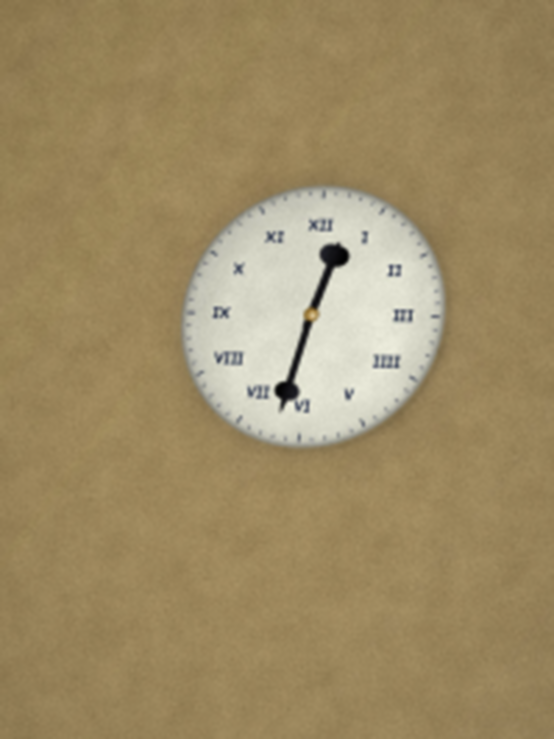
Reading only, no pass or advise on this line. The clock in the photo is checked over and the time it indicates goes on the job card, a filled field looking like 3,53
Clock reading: 12,32
